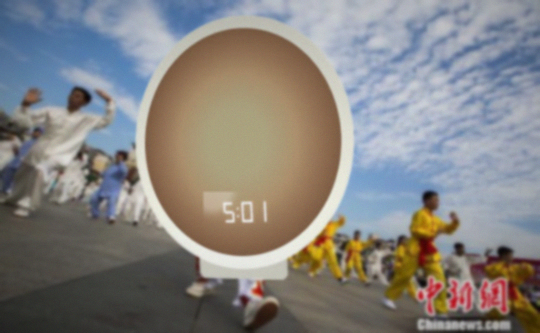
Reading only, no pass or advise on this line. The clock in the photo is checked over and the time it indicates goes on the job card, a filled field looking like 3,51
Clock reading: 5,01
